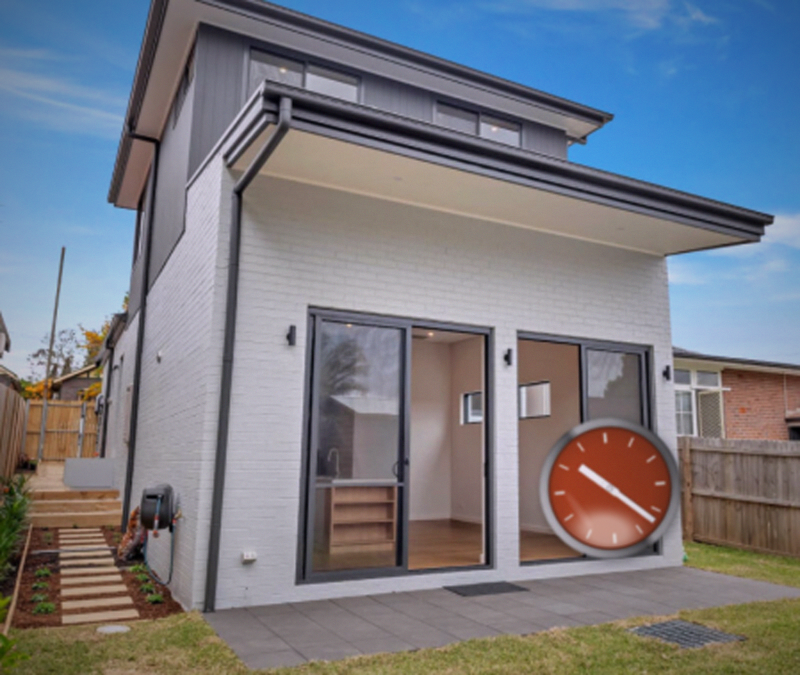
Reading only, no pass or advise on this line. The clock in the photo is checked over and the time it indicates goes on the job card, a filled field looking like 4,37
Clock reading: 10,22
